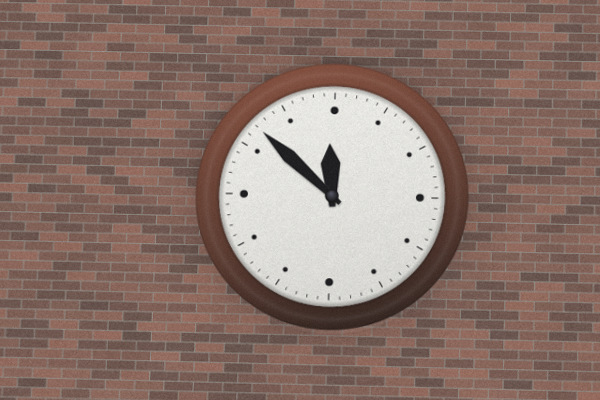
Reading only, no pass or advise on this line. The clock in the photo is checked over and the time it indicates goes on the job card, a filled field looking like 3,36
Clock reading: 11,52
